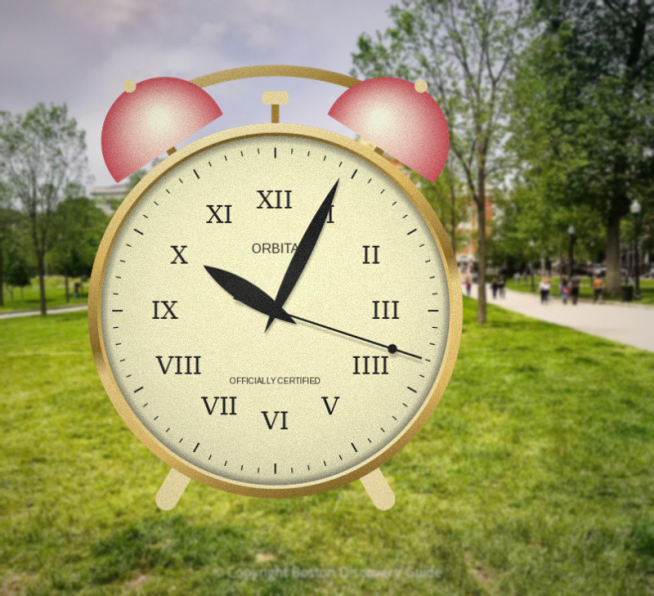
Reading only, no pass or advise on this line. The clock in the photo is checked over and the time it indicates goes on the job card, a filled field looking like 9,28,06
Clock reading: 10,04,18
